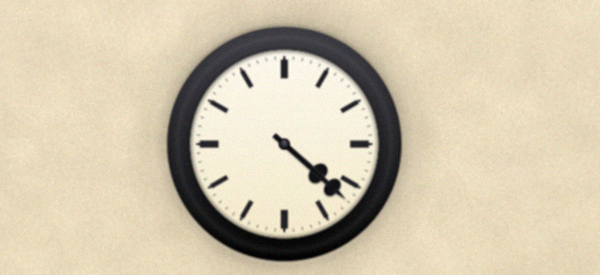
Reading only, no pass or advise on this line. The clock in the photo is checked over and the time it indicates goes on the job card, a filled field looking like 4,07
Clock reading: 4,22
